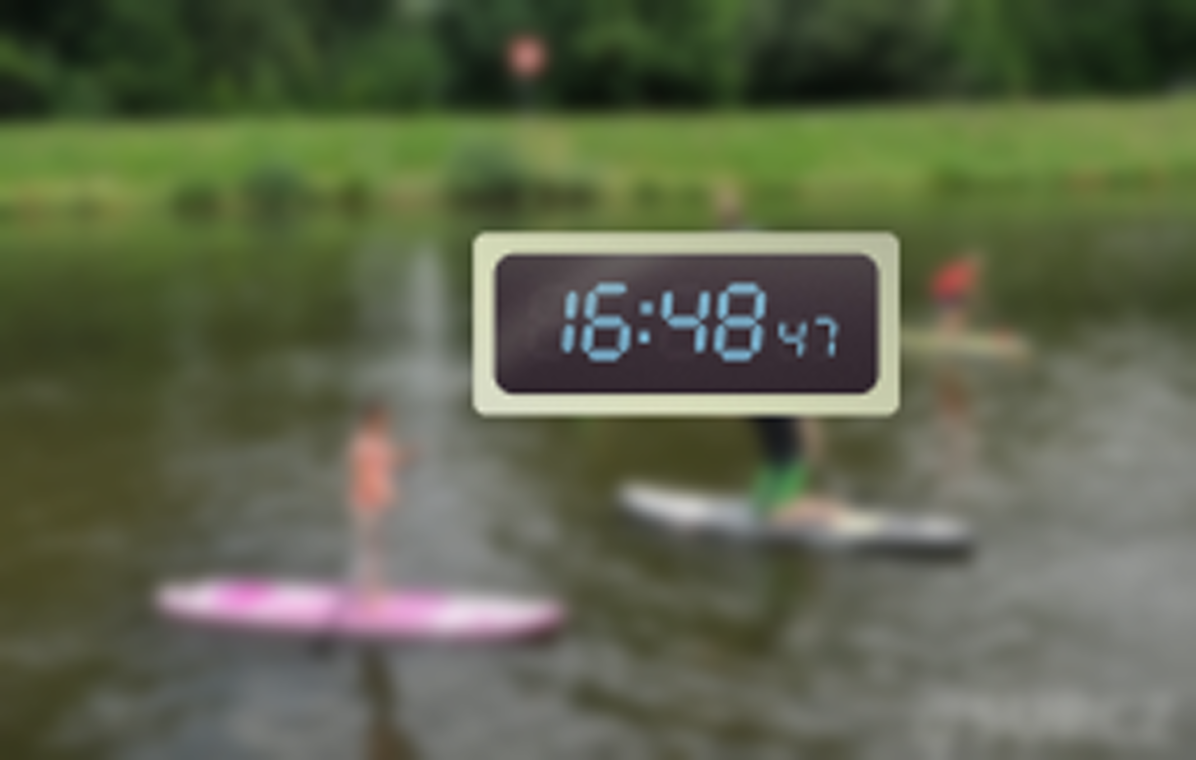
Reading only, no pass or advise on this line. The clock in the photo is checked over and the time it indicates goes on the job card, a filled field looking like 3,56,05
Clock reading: 16,48,47
